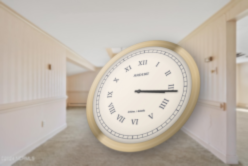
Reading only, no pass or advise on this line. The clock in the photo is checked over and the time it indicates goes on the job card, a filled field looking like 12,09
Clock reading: 3,16
